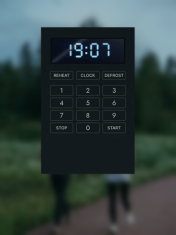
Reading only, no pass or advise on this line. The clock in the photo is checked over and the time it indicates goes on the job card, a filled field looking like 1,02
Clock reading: 19,07
